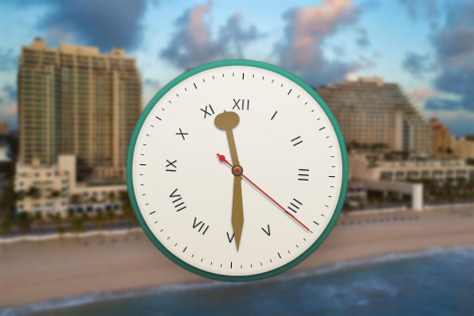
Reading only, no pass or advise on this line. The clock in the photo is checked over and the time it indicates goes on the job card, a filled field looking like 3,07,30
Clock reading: 11,29,21
